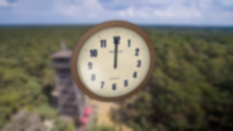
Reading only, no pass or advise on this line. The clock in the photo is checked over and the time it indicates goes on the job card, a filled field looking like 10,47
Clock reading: 12,00
